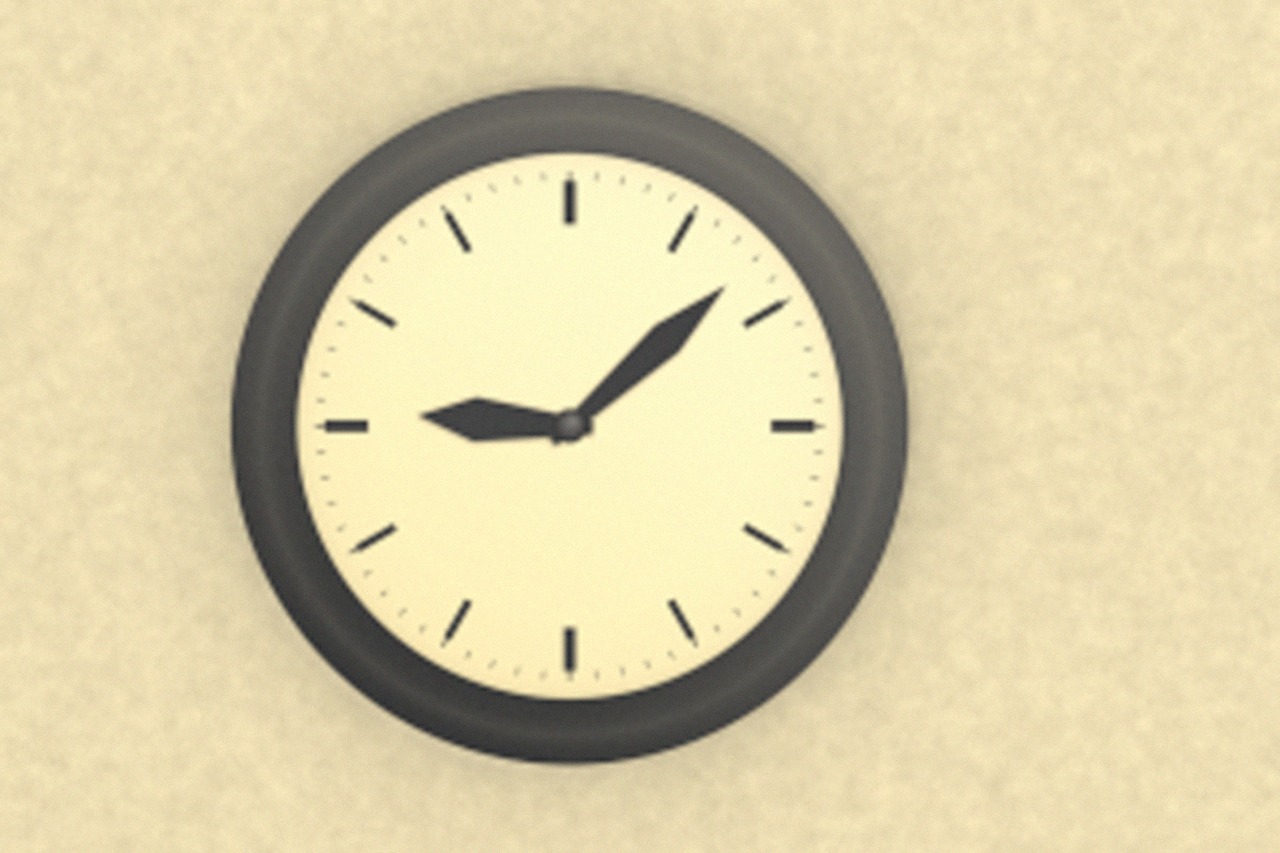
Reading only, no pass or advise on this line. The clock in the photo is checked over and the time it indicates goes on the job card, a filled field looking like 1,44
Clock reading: 9,08
